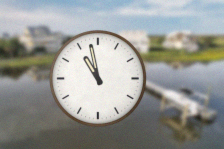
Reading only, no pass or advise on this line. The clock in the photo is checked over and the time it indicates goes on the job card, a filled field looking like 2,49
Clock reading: 10,58
